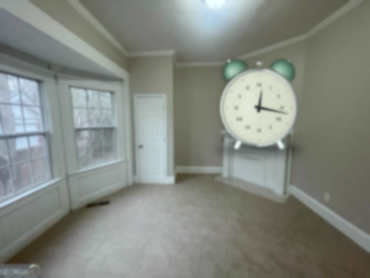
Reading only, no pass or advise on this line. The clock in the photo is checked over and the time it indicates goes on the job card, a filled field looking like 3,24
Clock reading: 12,17
